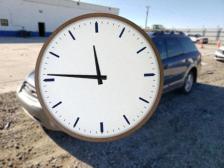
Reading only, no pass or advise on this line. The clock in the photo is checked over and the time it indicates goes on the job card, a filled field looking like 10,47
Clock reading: 11,46
